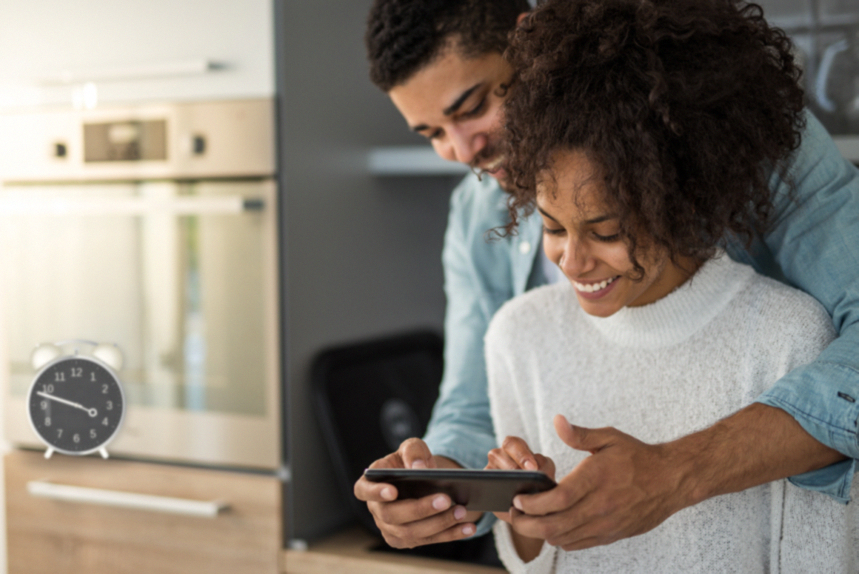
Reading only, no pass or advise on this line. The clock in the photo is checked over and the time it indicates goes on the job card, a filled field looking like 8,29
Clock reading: 3,48
